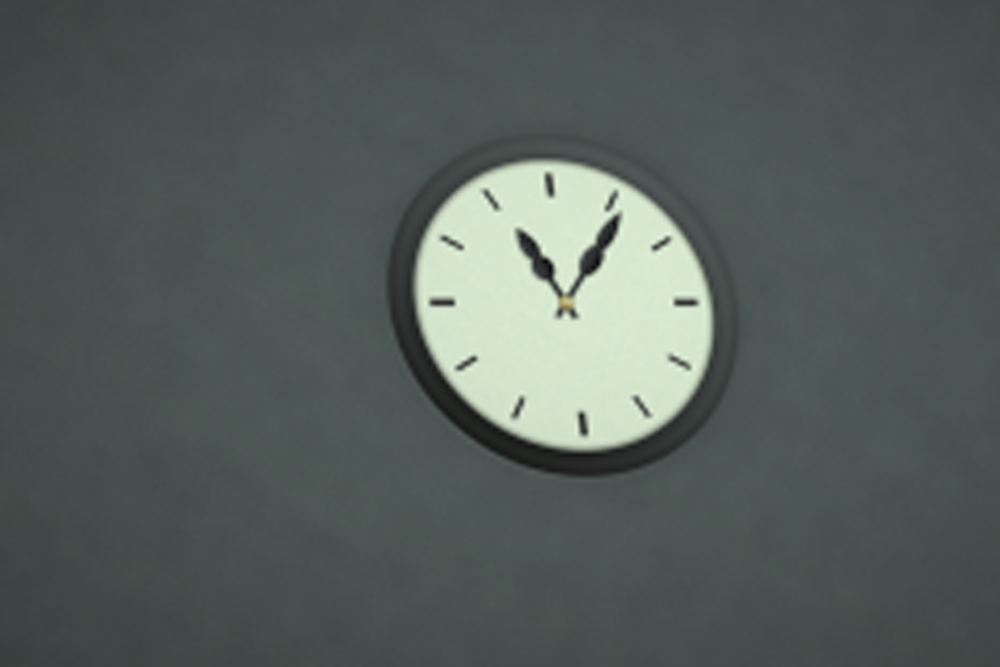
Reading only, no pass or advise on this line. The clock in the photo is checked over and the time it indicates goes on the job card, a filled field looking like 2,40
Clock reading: 11,06
